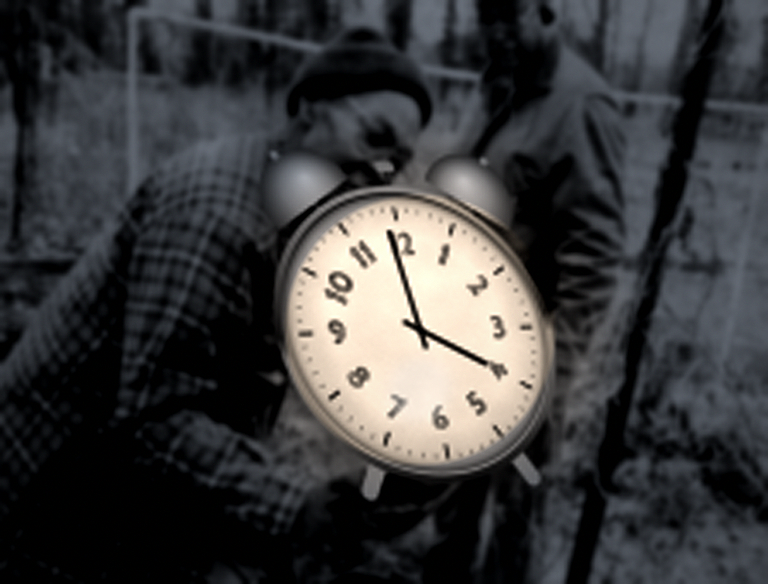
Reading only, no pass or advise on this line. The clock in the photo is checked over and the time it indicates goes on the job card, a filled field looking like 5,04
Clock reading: 3,59
